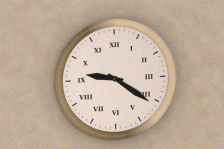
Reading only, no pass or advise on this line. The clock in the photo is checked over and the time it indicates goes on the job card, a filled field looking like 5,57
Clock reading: 9,21
